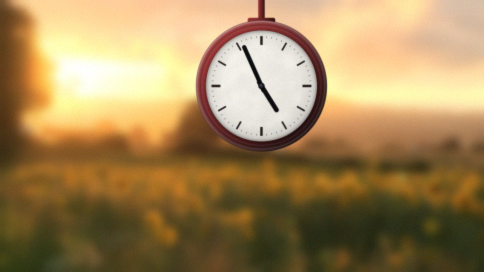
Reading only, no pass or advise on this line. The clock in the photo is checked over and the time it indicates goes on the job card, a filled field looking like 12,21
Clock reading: 4,56
